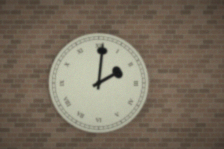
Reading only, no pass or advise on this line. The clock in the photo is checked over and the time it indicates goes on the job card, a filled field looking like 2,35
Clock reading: 2,01
